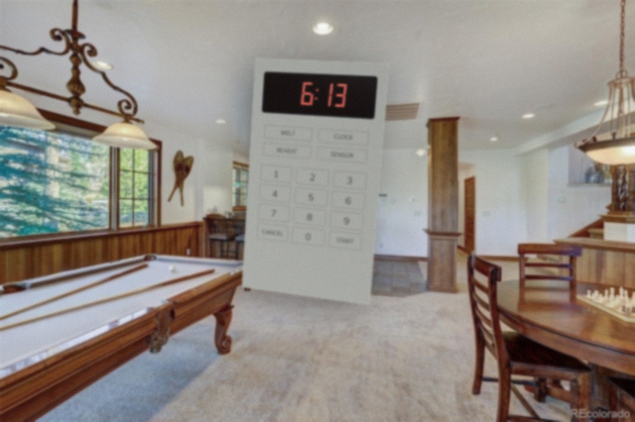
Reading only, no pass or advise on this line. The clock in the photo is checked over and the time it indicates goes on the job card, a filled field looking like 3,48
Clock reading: 6,13
